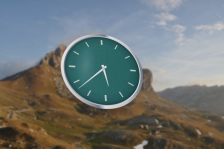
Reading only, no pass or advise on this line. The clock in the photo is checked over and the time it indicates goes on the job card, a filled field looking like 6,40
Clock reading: 5,38
